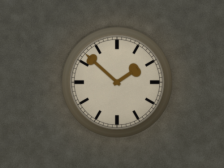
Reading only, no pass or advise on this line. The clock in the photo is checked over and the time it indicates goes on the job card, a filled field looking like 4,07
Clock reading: 1,52
